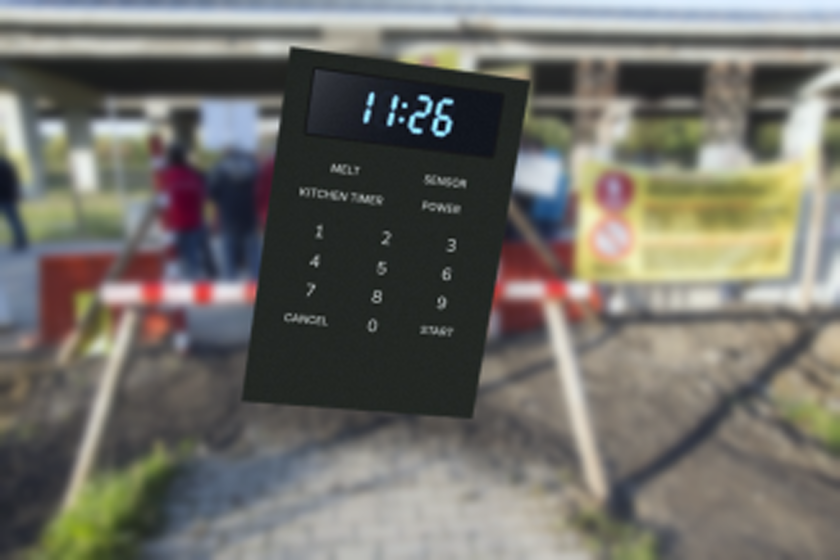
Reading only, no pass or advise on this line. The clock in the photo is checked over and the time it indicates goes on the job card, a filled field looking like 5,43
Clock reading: 11,26
